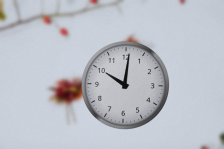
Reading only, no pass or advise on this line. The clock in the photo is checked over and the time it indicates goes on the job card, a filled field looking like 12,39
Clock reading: 10,01
